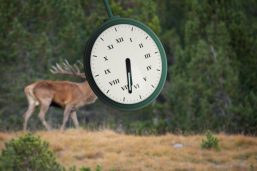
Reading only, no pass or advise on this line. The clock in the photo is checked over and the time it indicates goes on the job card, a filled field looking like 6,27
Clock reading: 6,33
